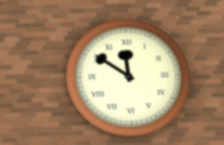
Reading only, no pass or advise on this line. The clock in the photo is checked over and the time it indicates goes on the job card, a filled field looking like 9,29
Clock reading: 11,51
